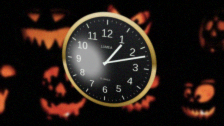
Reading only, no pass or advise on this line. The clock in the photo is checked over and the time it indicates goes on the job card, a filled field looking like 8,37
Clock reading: 1,12
